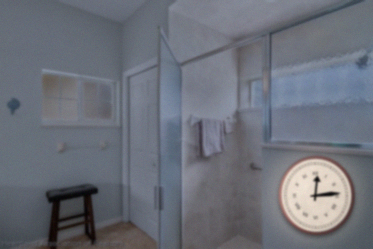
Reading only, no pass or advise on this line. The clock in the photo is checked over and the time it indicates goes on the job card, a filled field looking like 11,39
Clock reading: 12,14
